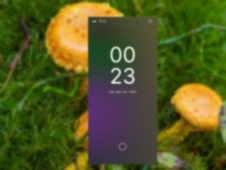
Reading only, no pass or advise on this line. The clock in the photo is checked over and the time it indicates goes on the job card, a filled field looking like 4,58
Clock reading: 0,23
